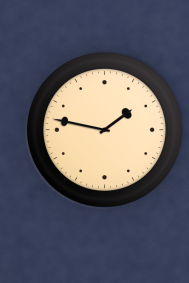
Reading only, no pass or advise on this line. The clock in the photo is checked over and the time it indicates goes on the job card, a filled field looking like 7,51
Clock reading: 1,47
